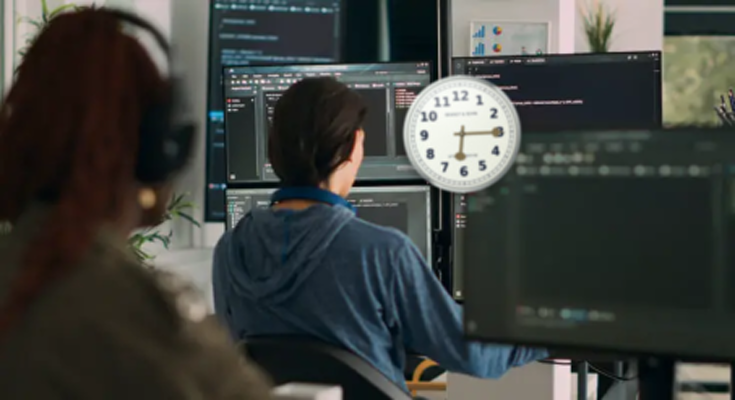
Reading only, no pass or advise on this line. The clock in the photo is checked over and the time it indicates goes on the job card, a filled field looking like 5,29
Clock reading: 6,15
